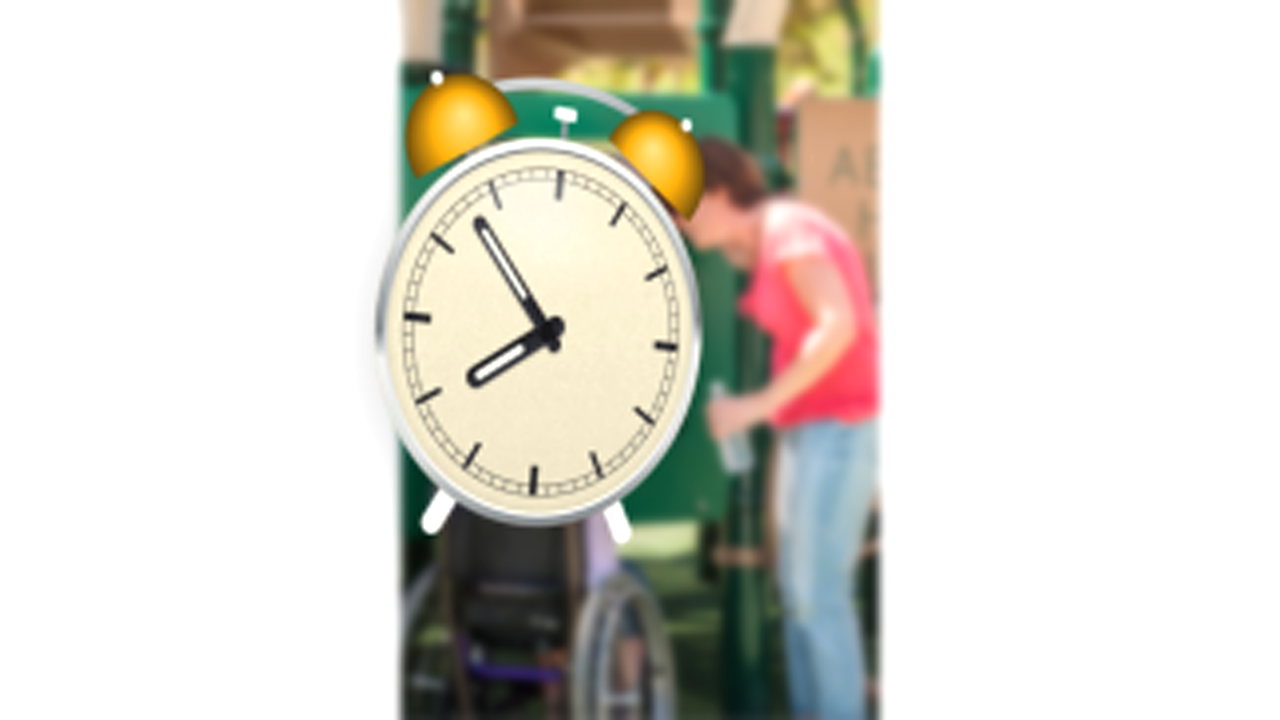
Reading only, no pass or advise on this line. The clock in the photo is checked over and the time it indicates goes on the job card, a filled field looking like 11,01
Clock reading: 7,53
